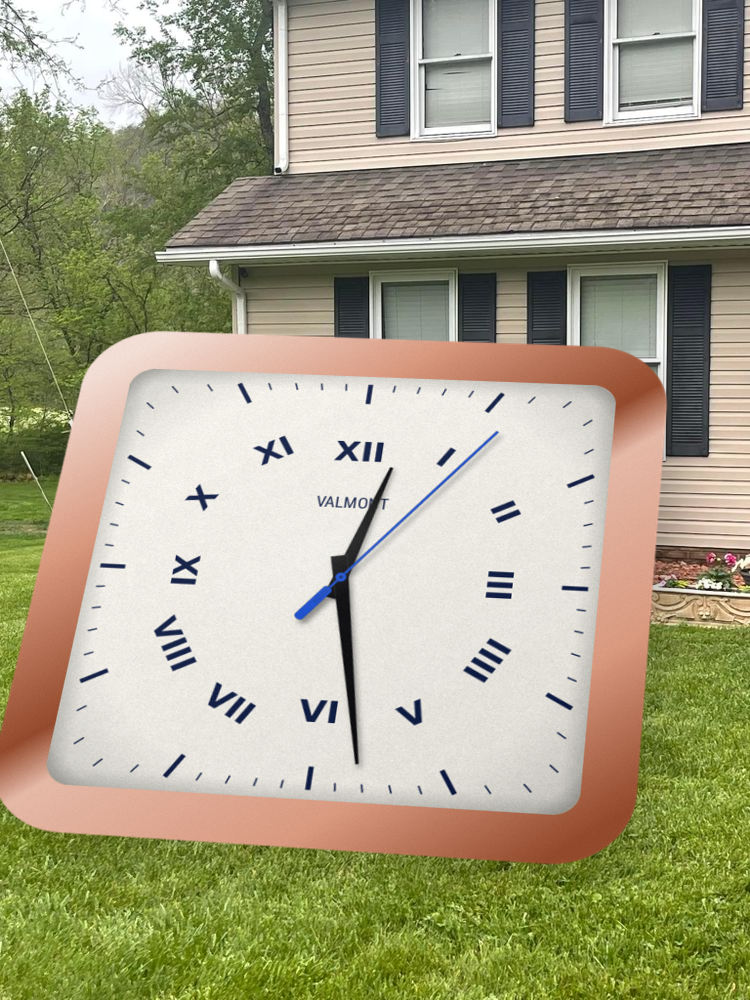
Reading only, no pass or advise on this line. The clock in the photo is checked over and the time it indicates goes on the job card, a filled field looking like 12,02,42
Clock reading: 12,28,06
